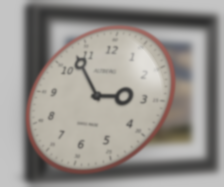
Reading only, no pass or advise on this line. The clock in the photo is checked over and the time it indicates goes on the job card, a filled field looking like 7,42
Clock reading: 2,53
